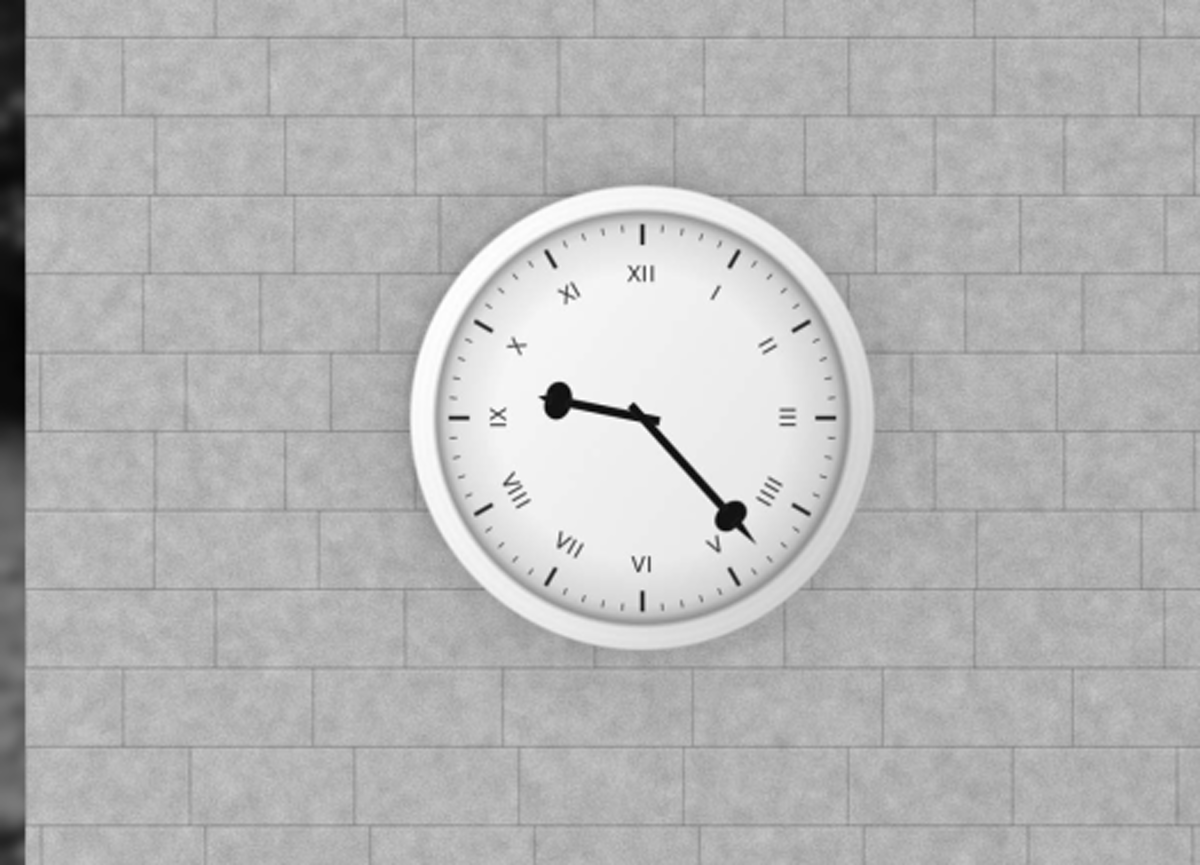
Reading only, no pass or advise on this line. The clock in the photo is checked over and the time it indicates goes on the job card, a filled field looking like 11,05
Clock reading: 9,23
